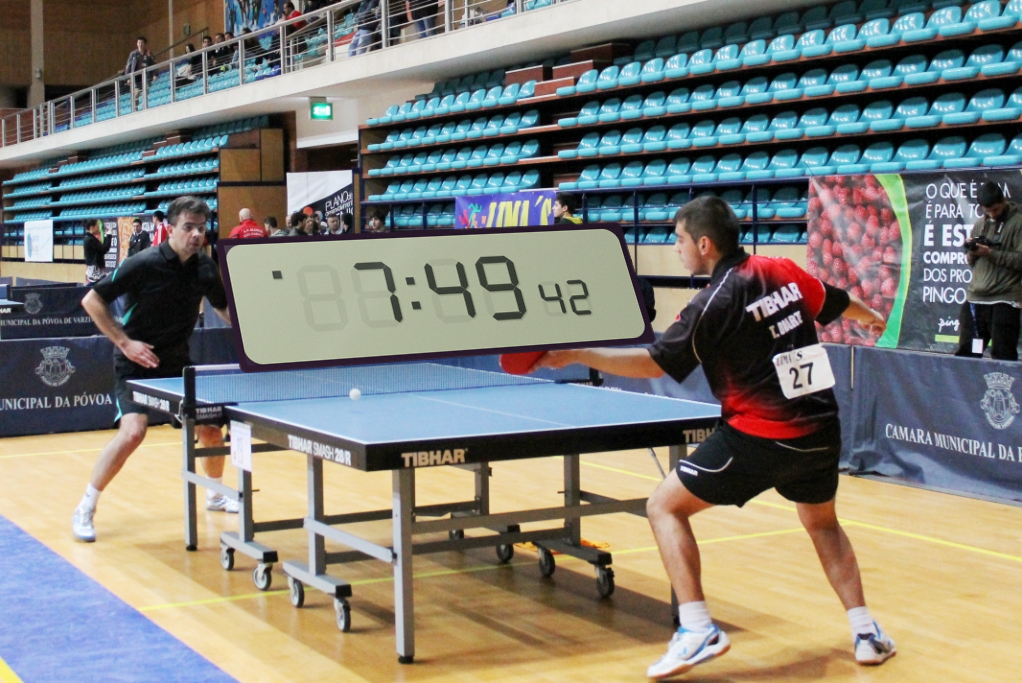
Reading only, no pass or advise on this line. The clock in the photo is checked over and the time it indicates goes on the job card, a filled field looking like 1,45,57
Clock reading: 7,49,42
